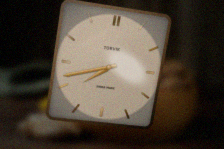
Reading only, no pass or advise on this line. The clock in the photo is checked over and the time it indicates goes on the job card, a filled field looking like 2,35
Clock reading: 7,42
